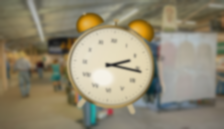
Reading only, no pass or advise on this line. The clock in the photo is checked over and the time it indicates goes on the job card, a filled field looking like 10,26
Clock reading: 2,16
